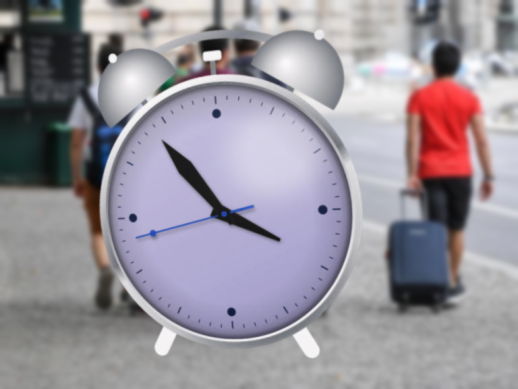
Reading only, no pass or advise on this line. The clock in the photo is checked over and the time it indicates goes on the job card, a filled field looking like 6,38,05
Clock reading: 3,53,43
